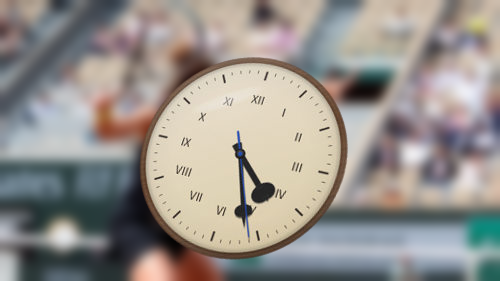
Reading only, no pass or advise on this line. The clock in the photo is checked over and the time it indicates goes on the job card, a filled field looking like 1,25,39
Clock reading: 4,26,26
